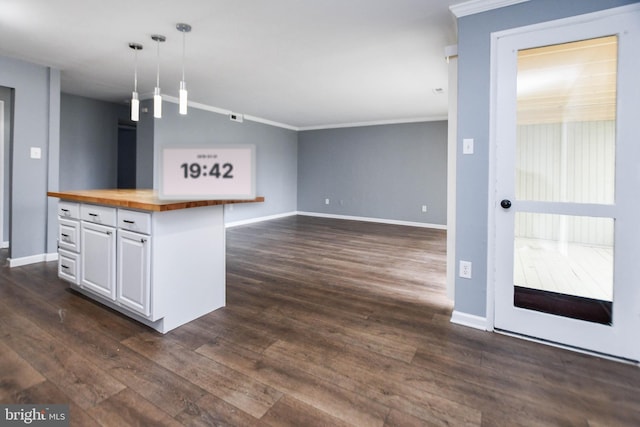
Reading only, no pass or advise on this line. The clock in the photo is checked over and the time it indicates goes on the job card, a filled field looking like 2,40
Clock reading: 19,42
